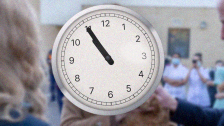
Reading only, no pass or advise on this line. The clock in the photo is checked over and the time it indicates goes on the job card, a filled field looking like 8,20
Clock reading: 10,55
